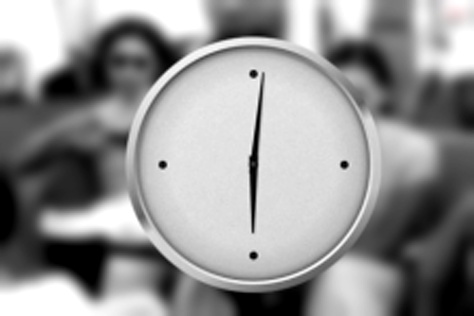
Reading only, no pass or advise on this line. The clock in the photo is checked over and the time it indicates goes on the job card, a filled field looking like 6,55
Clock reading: 6,01
